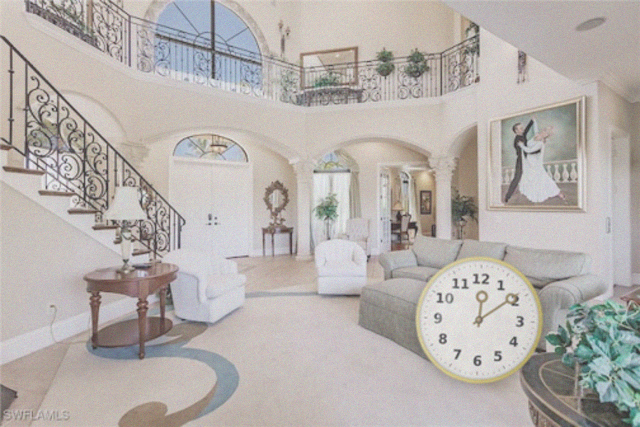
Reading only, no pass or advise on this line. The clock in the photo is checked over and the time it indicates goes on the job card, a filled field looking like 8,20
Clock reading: 12,09
